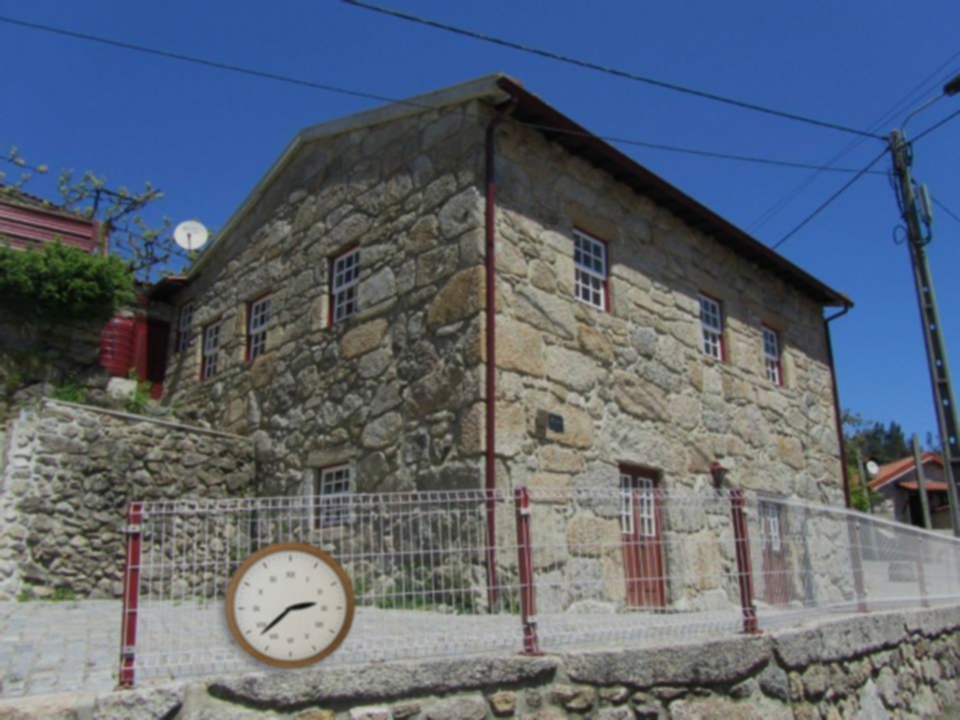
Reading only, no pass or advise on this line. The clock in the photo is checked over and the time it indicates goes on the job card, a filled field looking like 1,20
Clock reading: 2,38
